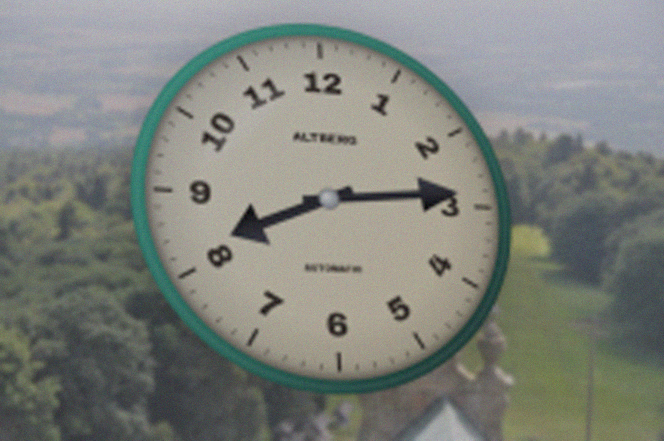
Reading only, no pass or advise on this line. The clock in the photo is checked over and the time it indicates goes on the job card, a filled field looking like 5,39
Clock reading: 8,14
